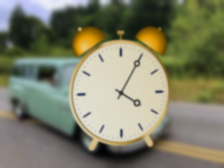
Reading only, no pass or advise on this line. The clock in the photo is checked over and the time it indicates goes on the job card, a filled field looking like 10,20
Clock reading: 4,05
